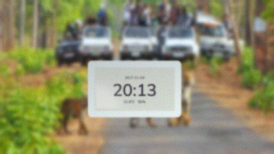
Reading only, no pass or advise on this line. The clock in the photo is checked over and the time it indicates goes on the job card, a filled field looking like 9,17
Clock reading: 20,13
